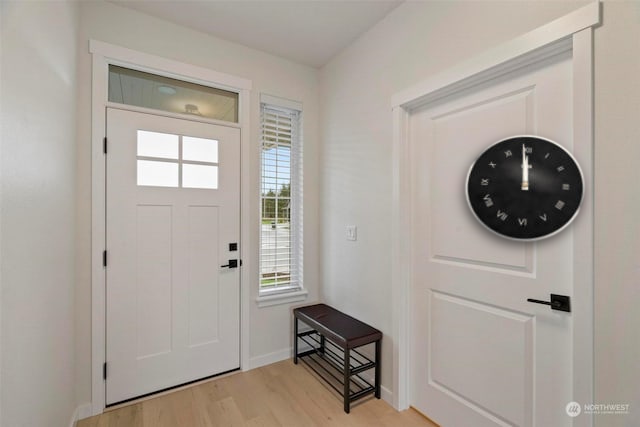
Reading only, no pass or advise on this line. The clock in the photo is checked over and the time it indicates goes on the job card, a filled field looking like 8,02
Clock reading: 11,59
